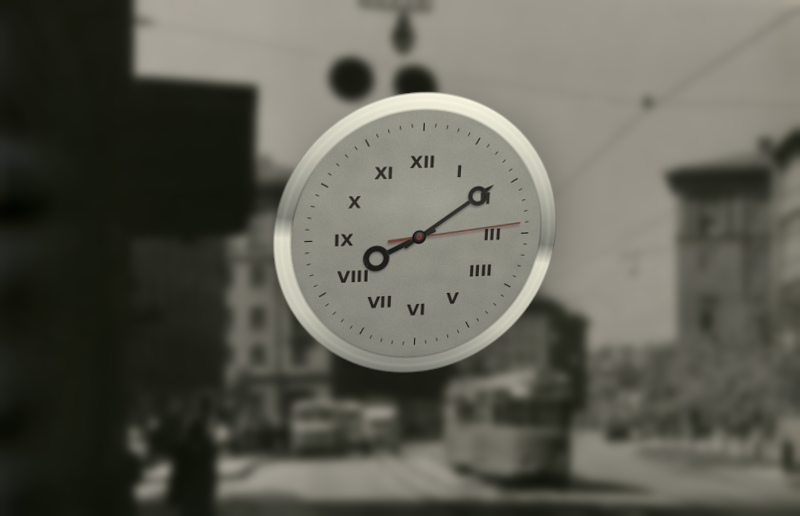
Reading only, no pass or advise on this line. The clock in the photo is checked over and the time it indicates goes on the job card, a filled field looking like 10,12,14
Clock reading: 8,09,14
